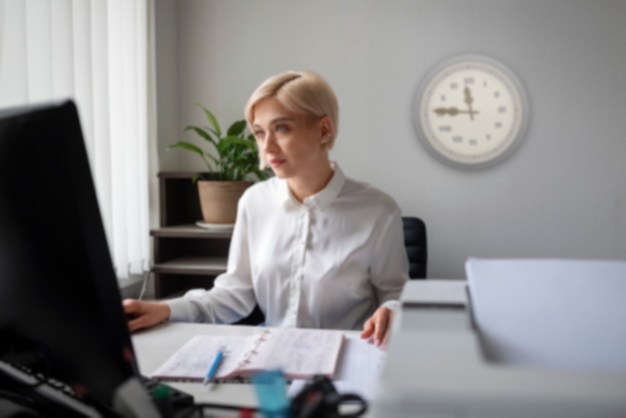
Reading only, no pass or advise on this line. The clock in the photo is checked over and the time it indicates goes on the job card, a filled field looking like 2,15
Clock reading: 11,46
